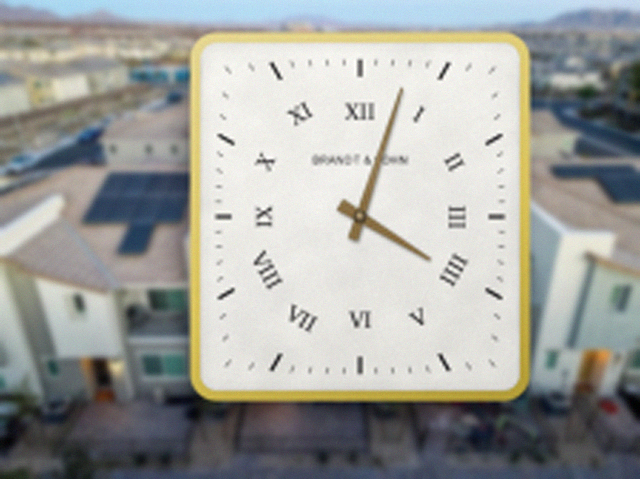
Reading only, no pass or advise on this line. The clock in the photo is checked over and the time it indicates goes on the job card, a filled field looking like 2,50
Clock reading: 4,03
